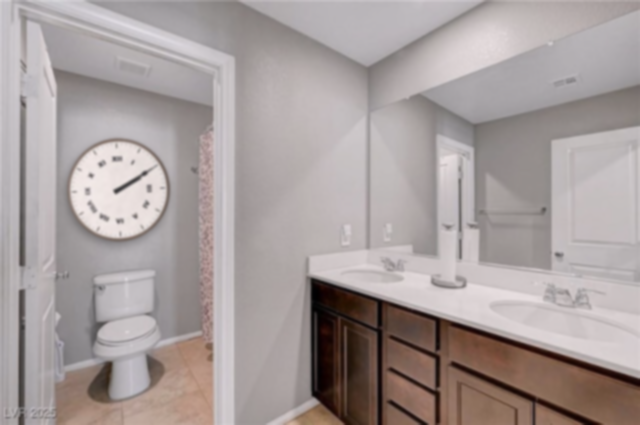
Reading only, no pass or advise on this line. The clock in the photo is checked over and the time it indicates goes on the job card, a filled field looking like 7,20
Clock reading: 2,10
